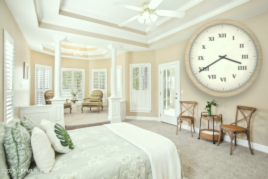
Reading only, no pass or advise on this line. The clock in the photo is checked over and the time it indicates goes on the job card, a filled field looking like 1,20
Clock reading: 3,40
